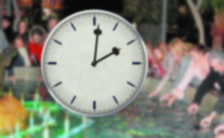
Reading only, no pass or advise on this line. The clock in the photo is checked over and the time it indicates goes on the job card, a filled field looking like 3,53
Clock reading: 2,01
